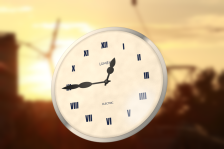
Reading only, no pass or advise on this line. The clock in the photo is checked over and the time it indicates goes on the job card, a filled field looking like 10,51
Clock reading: 12,45
